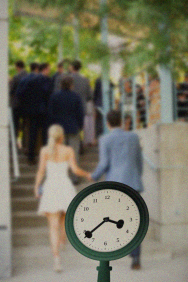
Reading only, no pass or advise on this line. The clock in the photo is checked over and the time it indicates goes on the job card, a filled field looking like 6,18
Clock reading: 3,38
